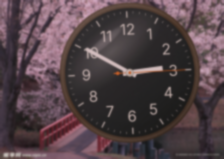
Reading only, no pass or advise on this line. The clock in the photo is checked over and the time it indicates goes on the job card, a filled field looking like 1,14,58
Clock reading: 2,50,15
